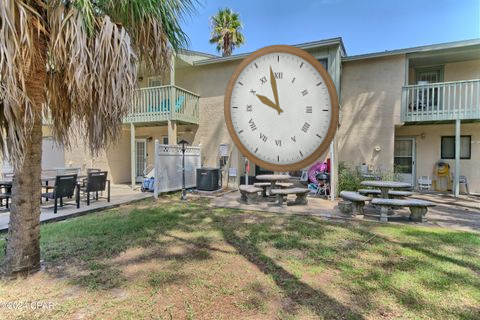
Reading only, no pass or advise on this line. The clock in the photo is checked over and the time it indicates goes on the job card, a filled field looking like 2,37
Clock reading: 9,58
